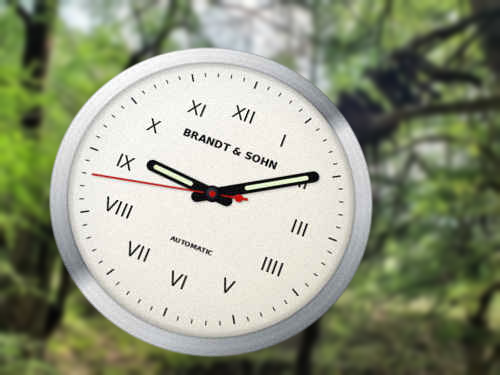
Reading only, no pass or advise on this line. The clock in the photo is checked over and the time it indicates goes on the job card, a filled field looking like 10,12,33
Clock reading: 9,09,43
